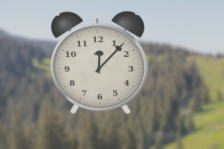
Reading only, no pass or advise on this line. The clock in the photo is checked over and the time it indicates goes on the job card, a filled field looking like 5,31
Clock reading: 12,07
